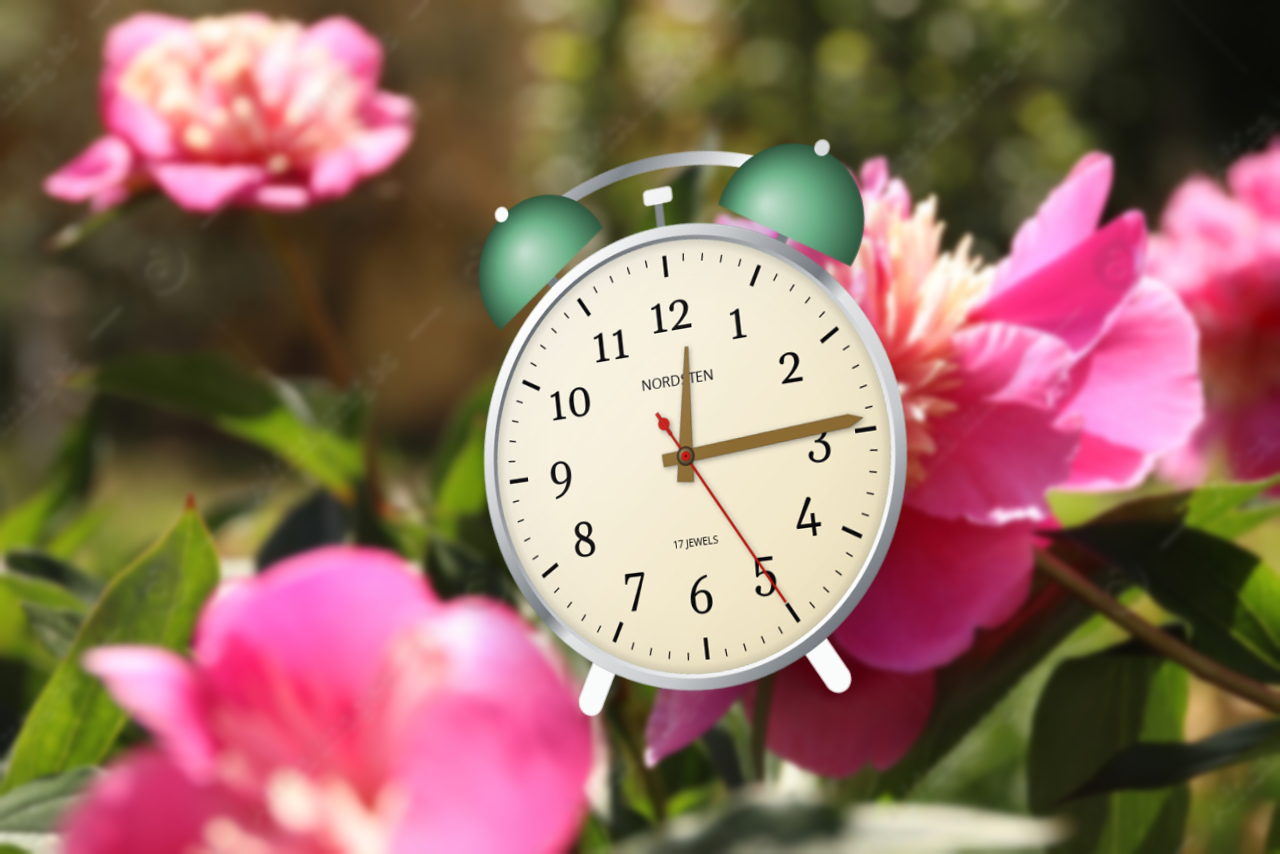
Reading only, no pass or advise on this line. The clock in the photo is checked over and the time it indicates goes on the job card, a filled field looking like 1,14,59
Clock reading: 12,14,25
